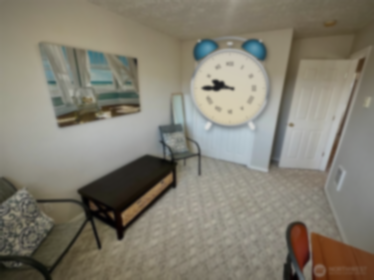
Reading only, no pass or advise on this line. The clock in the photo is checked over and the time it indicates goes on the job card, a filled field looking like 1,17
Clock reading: 9,45
